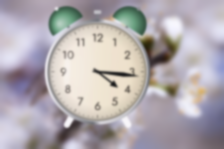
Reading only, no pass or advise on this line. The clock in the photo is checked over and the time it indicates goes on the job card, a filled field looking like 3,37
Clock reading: 4,16
